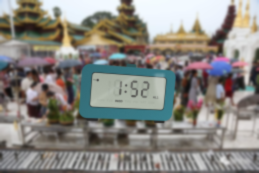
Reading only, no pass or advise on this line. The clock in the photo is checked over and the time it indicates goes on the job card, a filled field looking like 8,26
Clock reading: 1,52
